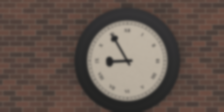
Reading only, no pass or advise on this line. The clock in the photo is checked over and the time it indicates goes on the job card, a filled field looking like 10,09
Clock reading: 8,55
